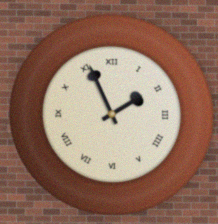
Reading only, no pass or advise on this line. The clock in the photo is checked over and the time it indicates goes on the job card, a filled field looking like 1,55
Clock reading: 1,56
